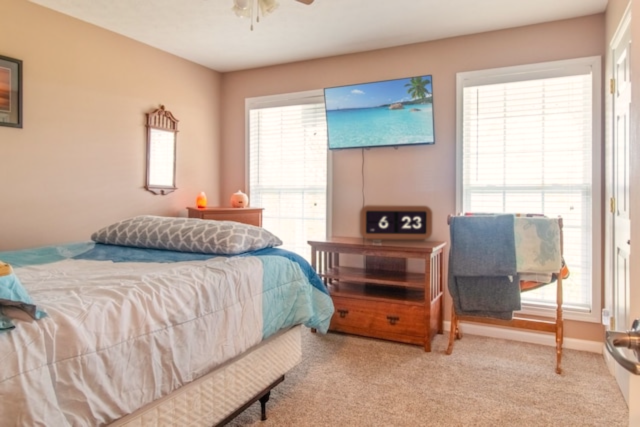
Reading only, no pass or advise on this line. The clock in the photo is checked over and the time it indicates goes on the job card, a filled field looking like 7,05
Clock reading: 6,23
